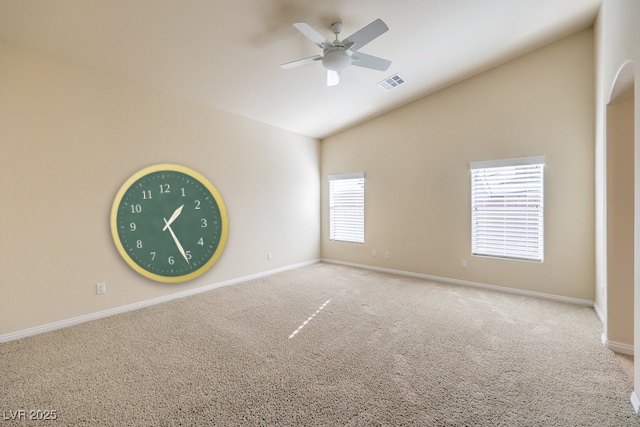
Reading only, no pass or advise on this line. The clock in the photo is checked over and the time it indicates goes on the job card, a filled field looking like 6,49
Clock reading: 1,26
